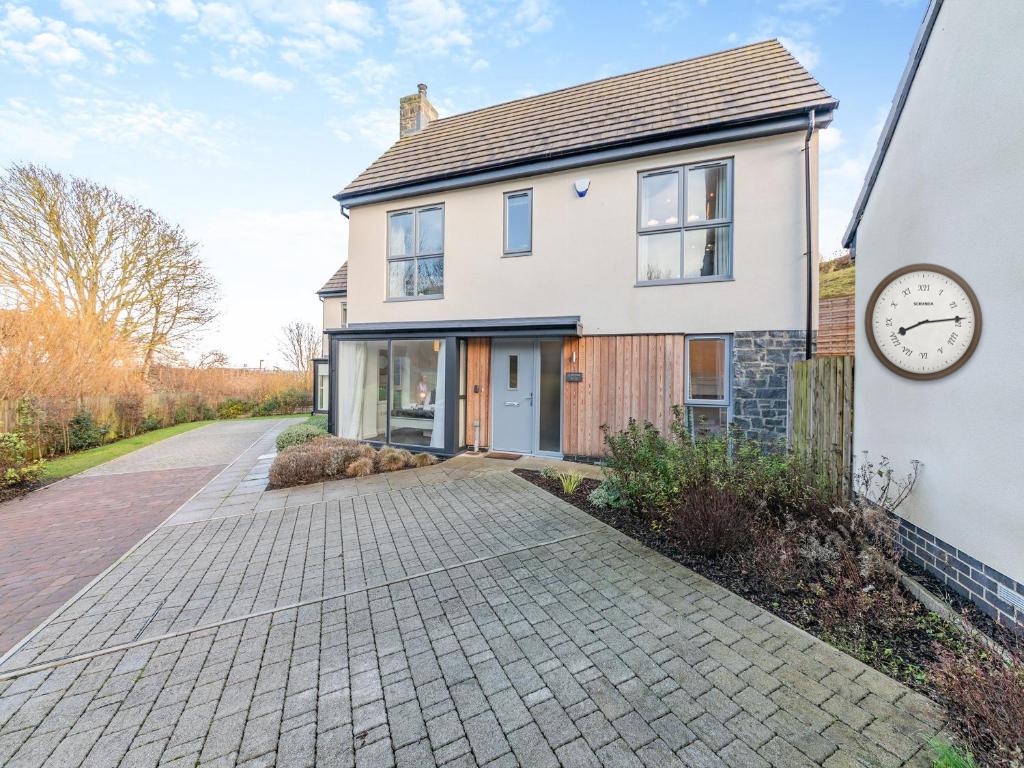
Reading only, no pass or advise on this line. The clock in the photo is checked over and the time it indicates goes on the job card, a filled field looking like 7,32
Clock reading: 8,14
